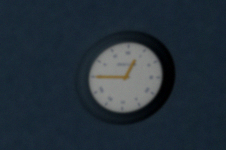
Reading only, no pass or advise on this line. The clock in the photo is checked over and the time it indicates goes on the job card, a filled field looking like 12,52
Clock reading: 12,45
